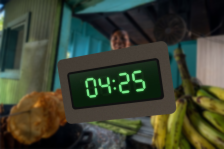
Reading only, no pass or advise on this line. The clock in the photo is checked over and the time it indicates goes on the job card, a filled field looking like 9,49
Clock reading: 4,25
